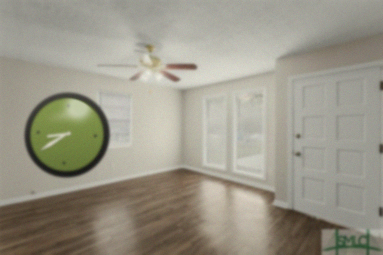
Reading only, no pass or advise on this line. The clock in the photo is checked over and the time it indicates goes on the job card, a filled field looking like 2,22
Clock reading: 8,39
